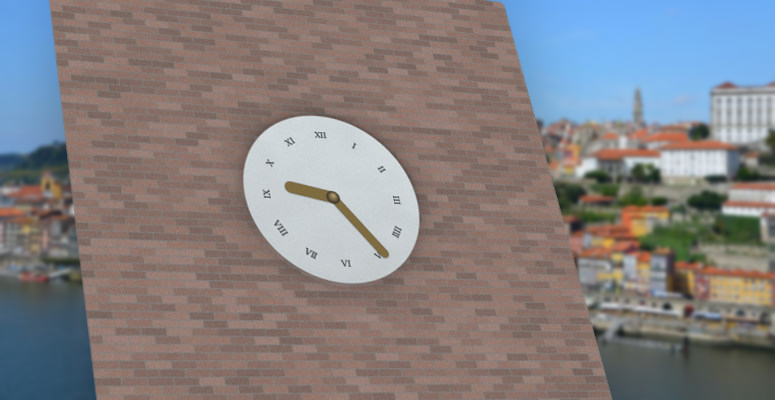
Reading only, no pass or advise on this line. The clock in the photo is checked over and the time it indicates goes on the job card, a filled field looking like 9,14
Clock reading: 9,24
